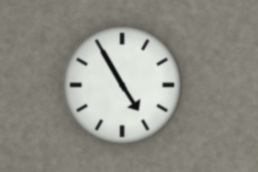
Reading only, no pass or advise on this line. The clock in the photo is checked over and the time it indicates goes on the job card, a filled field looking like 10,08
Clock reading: 4,55
